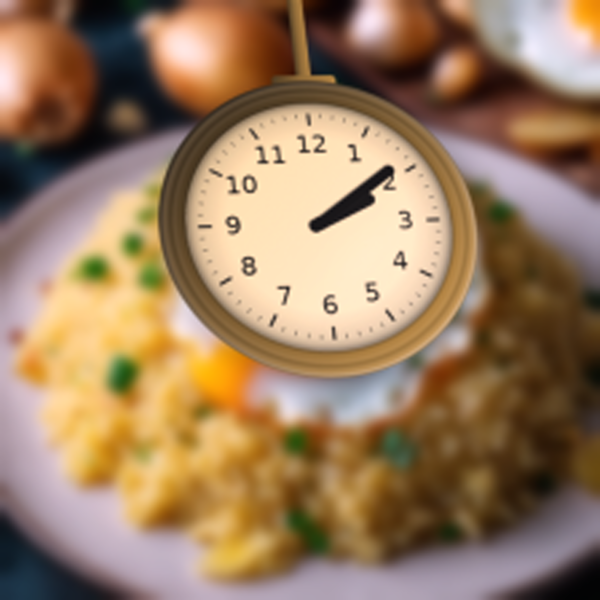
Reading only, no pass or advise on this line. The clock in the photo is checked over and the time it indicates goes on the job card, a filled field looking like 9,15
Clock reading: 2,09
